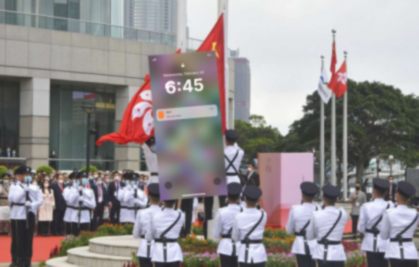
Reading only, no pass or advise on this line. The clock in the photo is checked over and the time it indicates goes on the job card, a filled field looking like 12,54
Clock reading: 6,45
